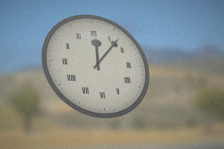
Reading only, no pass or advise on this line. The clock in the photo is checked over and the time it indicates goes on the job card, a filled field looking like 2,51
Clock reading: 12,07
